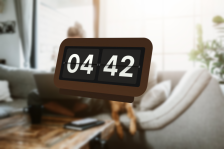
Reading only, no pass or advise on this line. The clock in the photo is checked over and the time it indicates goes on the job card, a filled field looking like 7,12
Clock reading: 4,42
